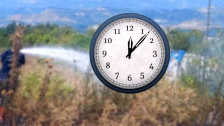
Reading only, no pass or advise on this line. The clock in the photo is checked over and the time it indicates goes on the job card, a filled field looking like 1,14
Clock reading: 12,07
